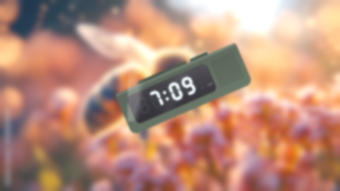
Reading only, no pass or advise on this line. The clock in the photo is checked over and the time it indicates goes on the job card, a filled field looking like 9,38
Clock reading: 7,09
